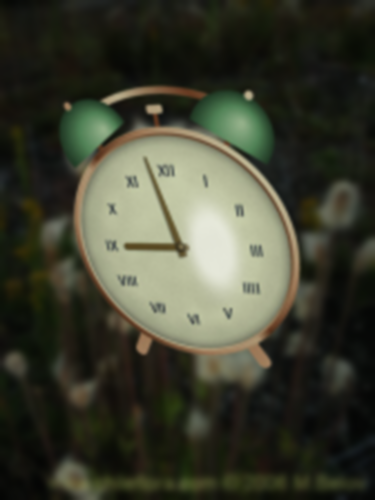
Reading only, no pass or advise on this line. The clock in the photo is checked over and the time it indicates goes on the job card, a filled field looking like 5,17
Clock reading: 8,58
